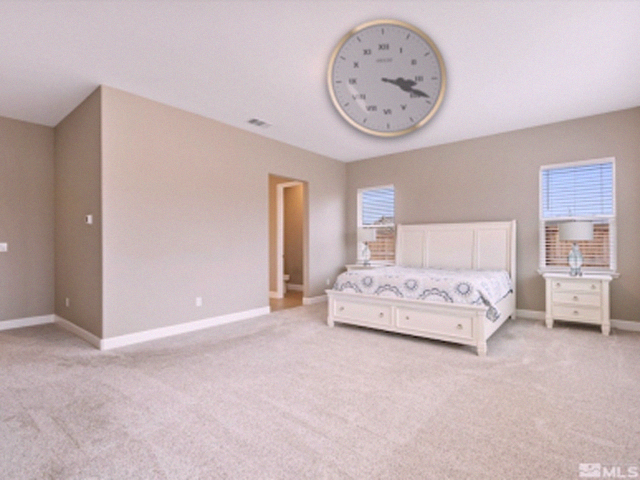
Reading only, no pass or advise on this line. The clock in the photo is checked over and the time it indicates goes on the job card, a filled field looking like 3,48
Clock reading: 3,19
